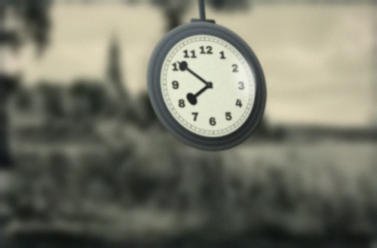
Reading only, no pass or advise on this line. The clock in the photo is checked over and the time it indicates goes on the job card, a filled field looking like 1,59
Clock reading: 7,51
